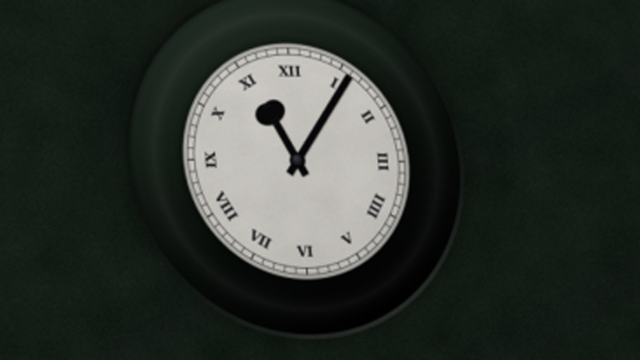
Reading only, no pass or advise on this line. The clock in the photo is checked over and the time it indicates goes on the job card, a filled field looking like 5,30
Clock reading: 11,06
